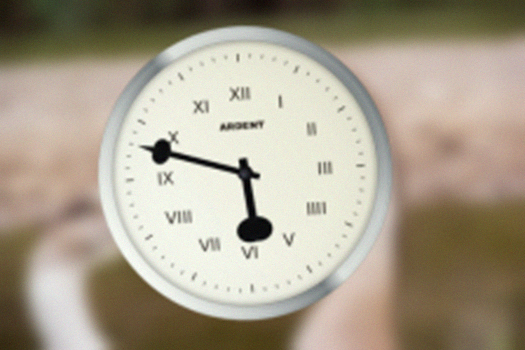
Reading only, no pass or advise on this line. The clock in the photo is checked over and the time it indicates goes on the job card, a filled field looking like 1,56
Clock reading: 5,48
